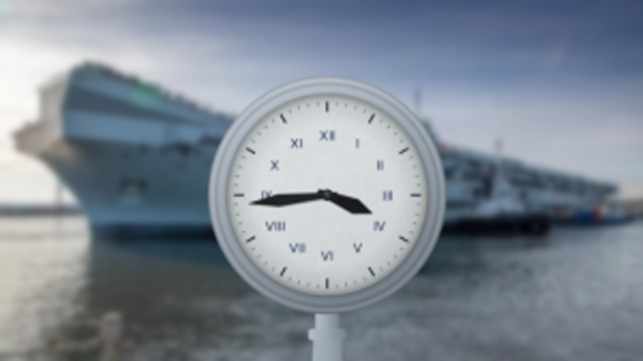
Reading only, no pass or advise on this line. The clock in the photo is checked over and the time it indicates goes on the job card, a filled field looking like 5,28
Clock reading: 3,44
